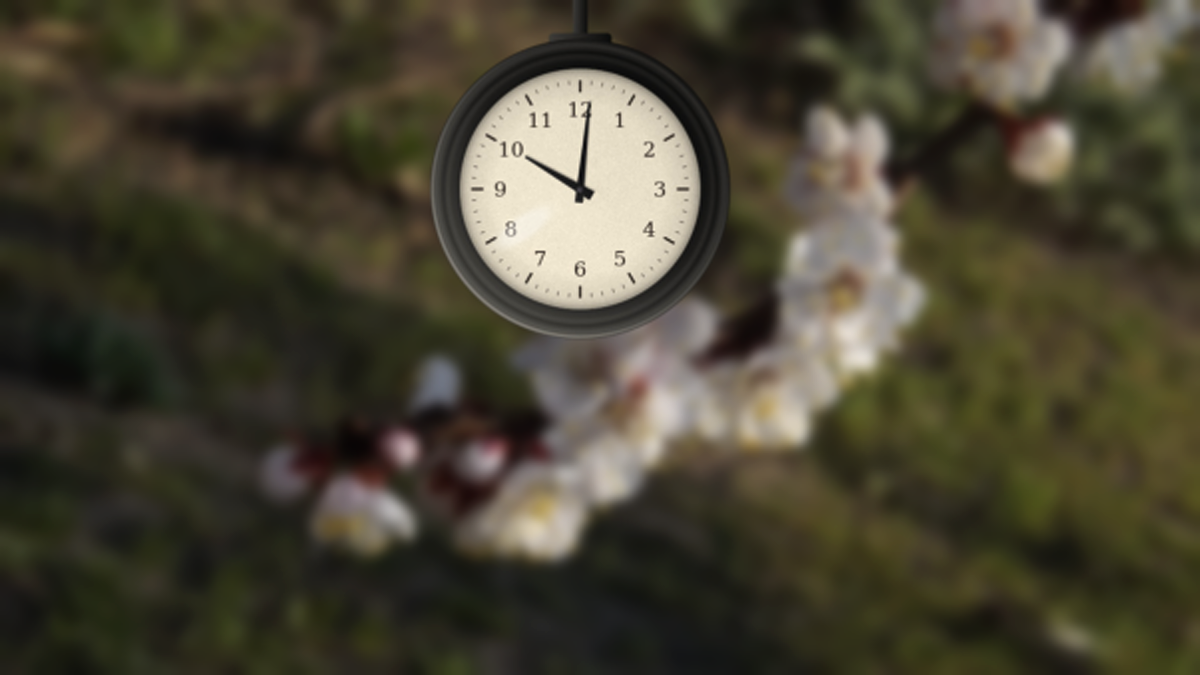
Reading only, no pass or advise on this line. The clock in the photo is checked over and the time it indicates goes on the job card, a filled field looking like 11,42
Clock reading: 10,01
